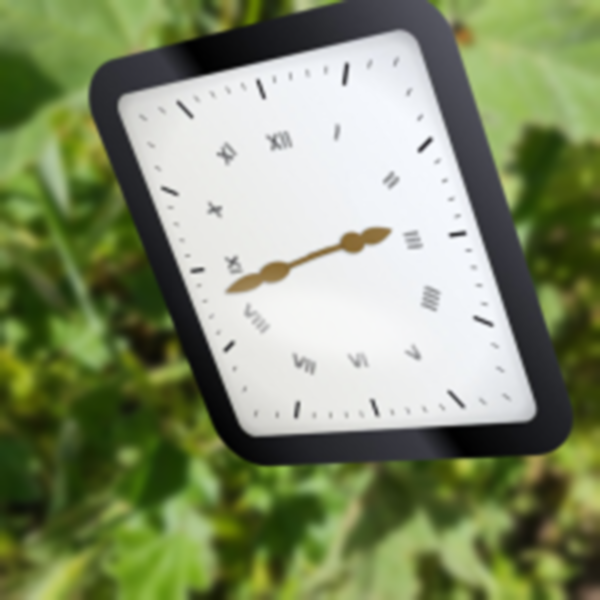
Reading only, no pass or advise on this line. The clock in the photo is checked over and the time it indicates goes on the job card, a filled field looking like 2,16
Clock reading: 2,43
